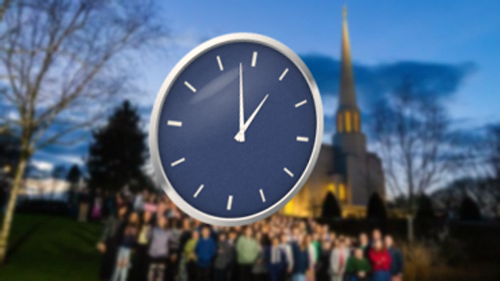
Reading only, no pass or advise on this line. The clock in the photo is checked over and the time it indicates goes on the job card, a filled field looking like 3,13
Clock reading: 12,58
